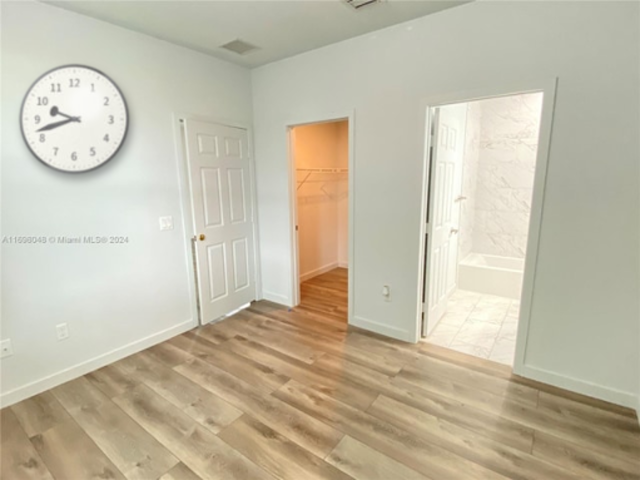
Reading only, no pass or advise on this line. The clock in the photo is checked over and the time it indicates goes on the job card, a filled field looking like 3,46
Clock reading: 9,42
